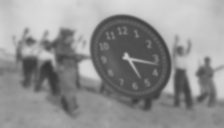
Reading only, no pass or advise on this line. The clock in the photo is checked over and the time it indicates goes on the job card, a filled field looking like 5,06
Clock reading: 5,17
